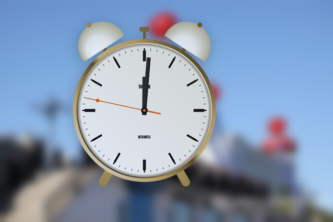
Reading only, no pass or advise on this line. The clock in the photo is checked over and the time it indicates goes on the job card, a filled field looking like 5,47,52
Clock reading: 12,00,47
